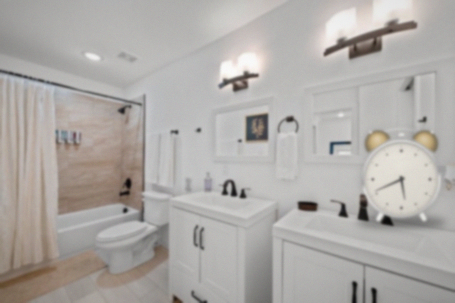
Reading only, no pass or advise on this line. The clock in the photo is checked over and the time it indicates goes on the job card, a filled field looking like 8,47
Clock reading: 5,41
